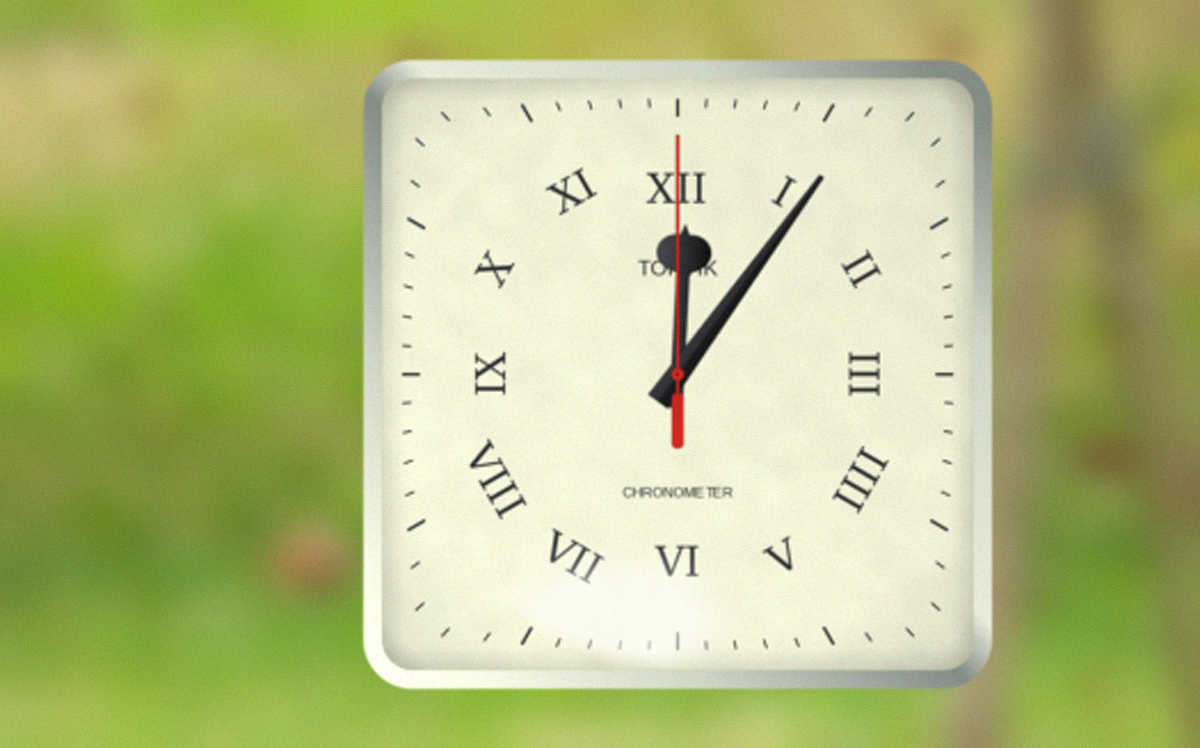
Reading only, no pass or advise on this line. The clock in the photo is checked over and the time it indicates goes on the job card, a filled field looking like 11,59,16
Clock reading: 12,06,00
